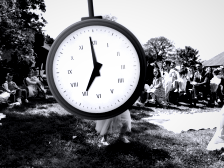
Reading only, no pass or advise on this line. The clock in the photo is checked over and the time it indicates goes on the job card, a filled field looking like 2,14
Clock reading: 6,59
